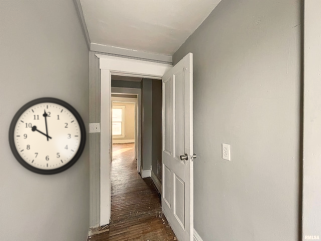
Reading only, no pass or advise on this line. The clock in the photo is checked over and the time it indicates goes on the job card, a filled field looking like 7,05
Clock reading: 9,59
